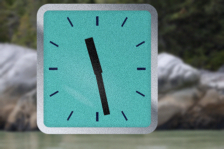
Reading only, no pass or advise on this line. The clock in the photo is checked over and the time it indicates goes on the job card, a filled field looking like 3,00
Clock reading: 11,28
